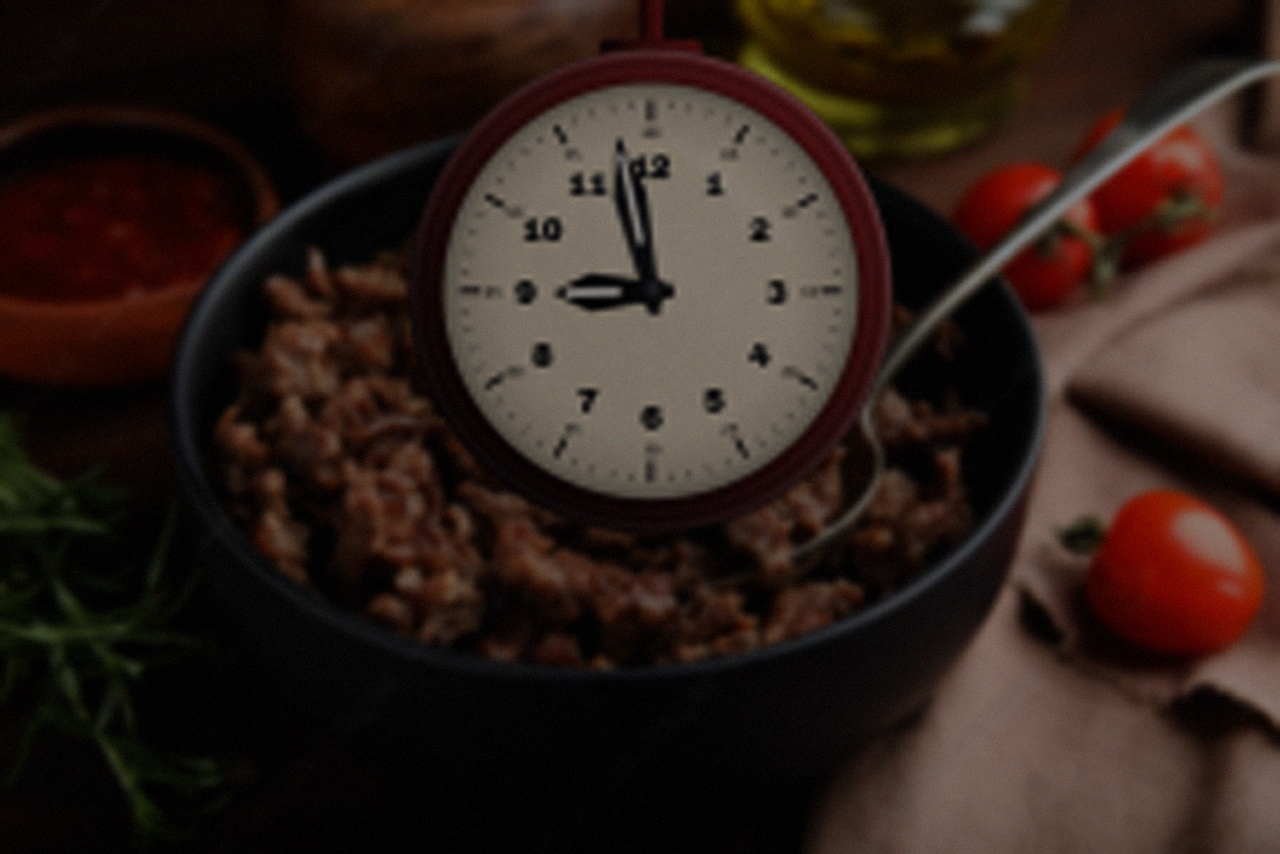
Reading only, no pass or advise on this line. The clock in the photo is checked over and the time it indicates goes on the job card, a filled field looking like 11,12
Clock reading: 8,58
